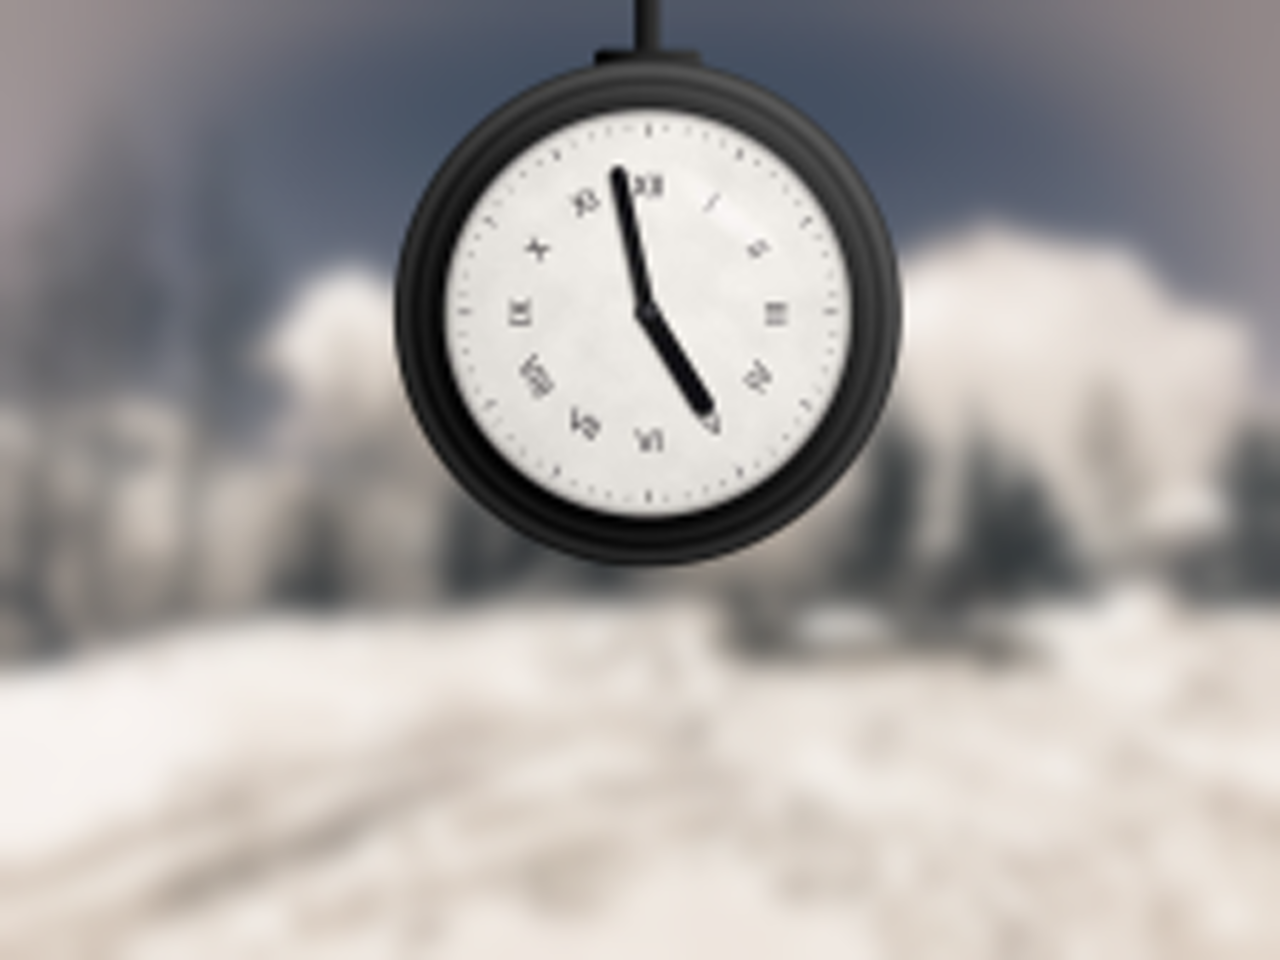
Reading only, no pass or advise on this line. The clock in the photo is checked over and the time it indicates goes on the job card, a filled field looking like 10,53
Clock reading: 4,58
